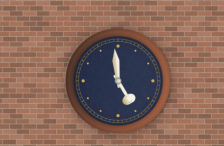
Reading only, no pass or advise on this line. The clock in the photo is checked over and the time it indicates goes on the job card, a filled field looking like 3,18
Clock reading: 4,59
